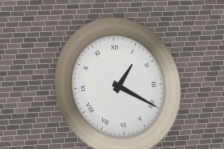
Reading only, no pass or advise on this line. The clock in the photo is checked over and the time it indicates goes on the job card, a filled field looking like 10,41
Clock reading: 1,20
